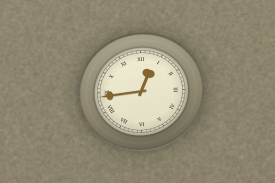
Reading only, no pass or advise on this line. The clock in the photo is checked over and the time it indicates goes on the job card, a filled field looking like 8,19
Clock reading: 12,44
